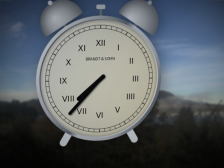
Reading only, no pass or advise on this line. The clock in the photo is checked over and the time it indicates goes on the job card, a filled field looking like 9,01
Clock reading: 7,37
